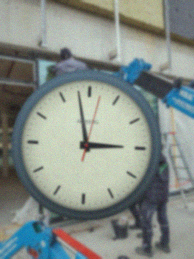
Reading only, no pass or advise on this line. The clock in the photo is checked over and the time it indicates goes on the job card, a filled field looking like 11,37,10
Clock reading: 2,58,02
